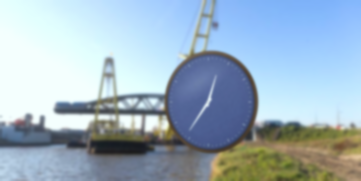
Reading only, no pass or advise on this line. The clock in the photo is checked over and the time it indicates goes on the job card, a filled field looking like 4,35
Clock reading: 12,36
